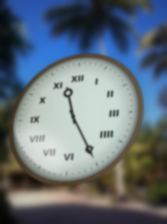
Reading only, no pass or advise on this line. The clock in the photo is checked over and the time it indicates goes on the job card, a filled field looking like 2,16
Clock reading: 11,25
